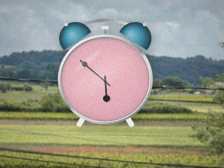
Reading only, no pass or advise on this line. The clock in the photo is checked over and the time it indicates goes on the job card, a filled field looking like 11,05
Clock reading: 5,52
